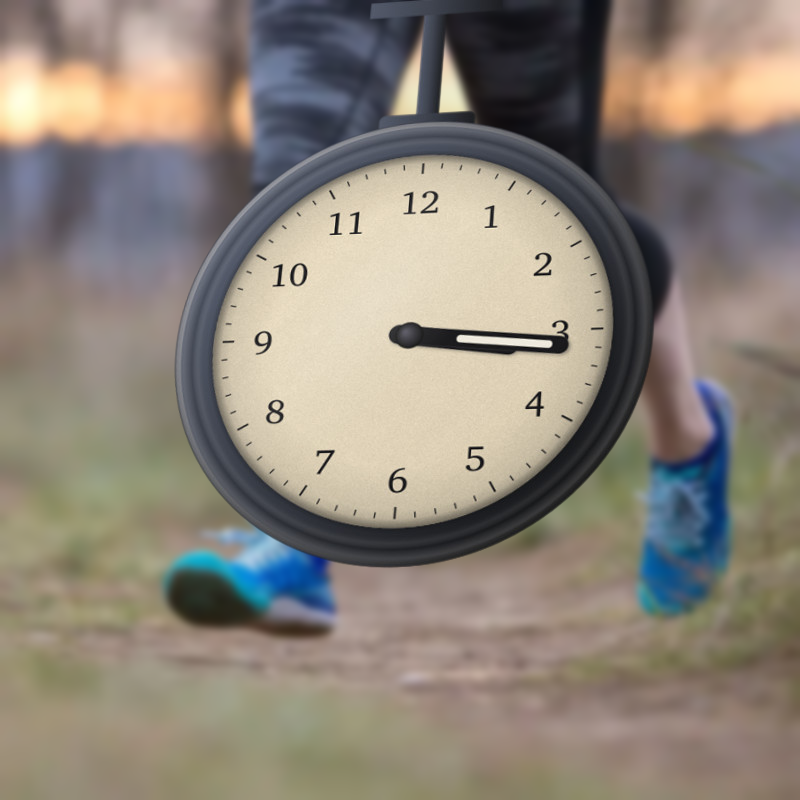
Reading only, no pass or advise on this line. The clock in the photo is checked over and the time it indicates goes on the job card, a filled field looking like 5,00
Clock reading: 3,16
